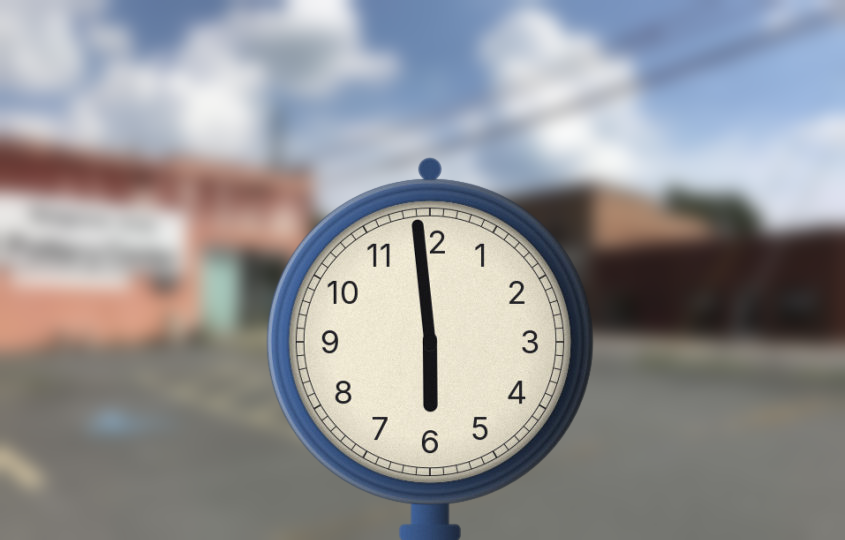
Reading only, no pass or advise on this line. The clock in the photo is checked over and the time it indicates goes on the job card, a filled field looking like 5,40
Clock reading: 5,59
